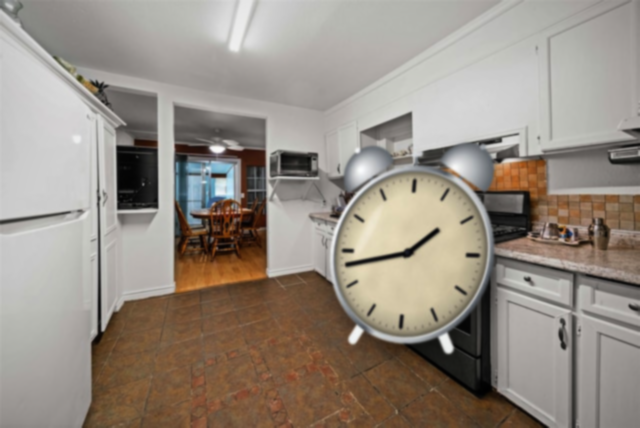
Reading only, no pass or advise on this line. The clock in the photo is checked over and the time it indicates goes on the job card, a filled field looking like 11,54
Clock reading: 1,43
